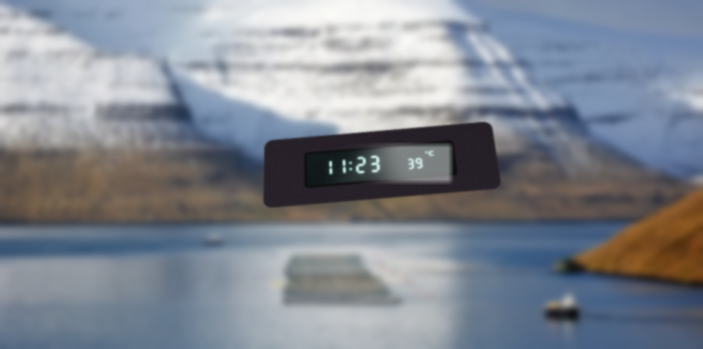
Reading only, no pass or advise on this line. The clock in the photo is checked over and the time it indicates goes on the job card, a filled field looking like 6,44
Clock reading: 11,23
